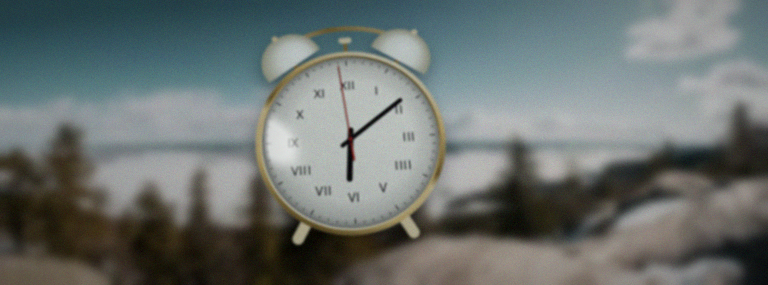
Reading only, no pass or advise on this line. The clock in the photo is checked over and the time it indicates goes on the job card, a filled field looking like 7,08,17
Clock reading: 6,08,59
